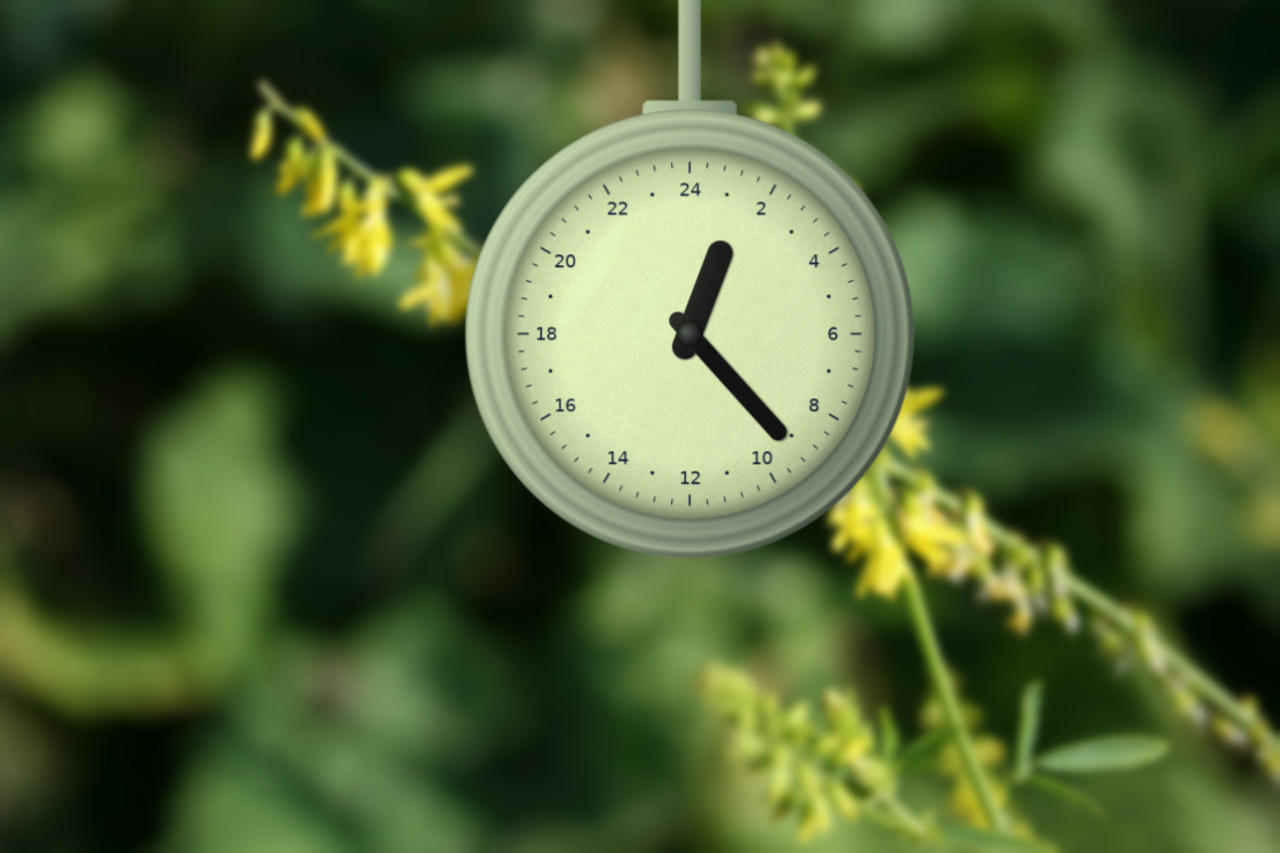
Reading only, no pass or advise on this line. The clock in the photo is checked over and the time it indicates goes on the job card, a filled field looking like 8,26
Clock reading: 1,23
